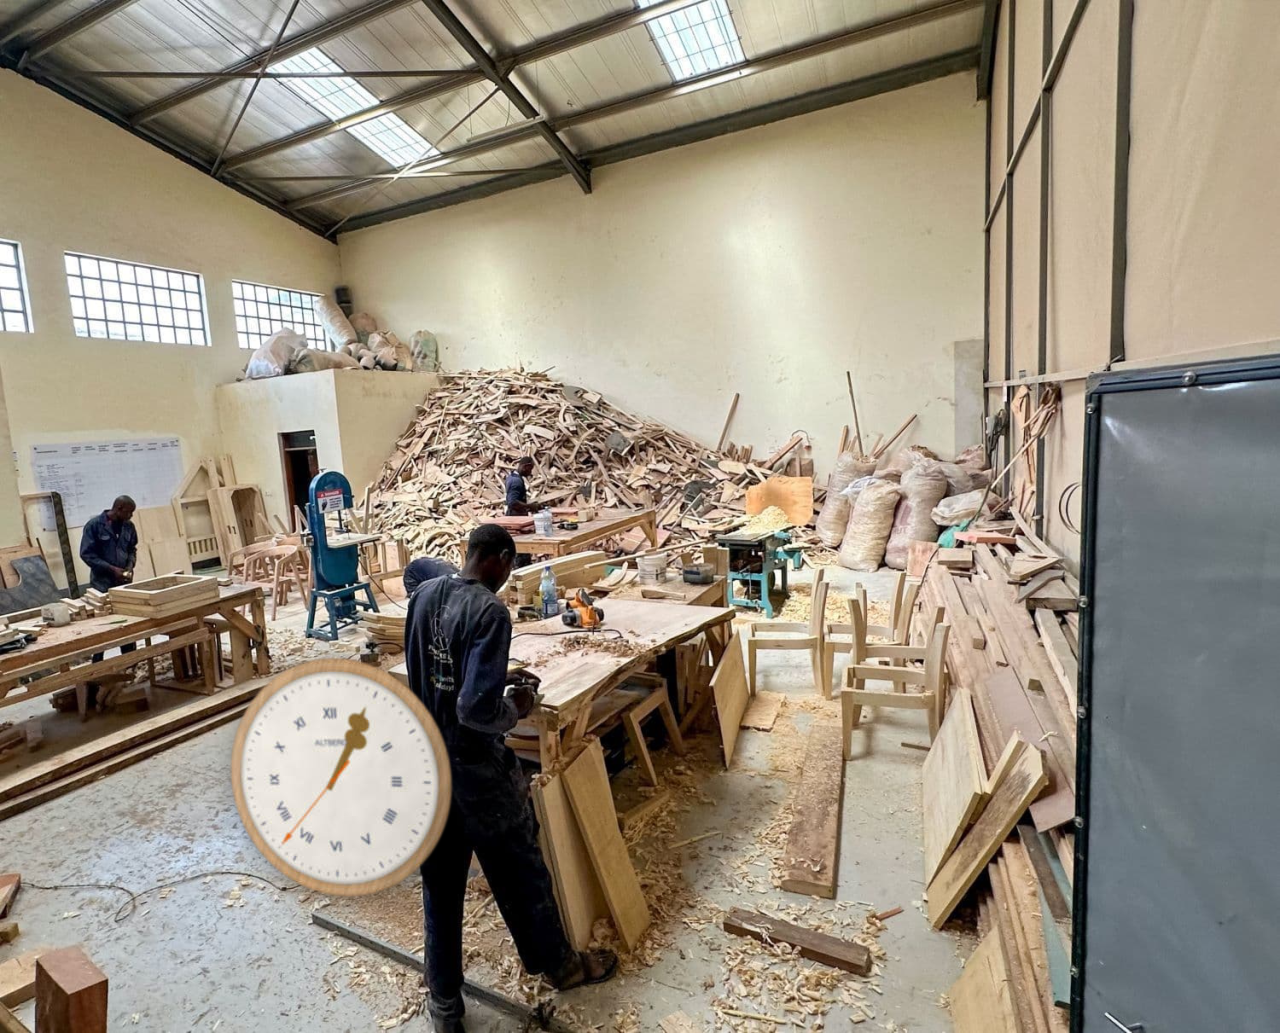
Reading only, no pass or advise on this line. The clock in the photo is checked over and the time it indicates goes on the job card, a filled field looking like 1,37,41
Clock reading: 1,04,37
